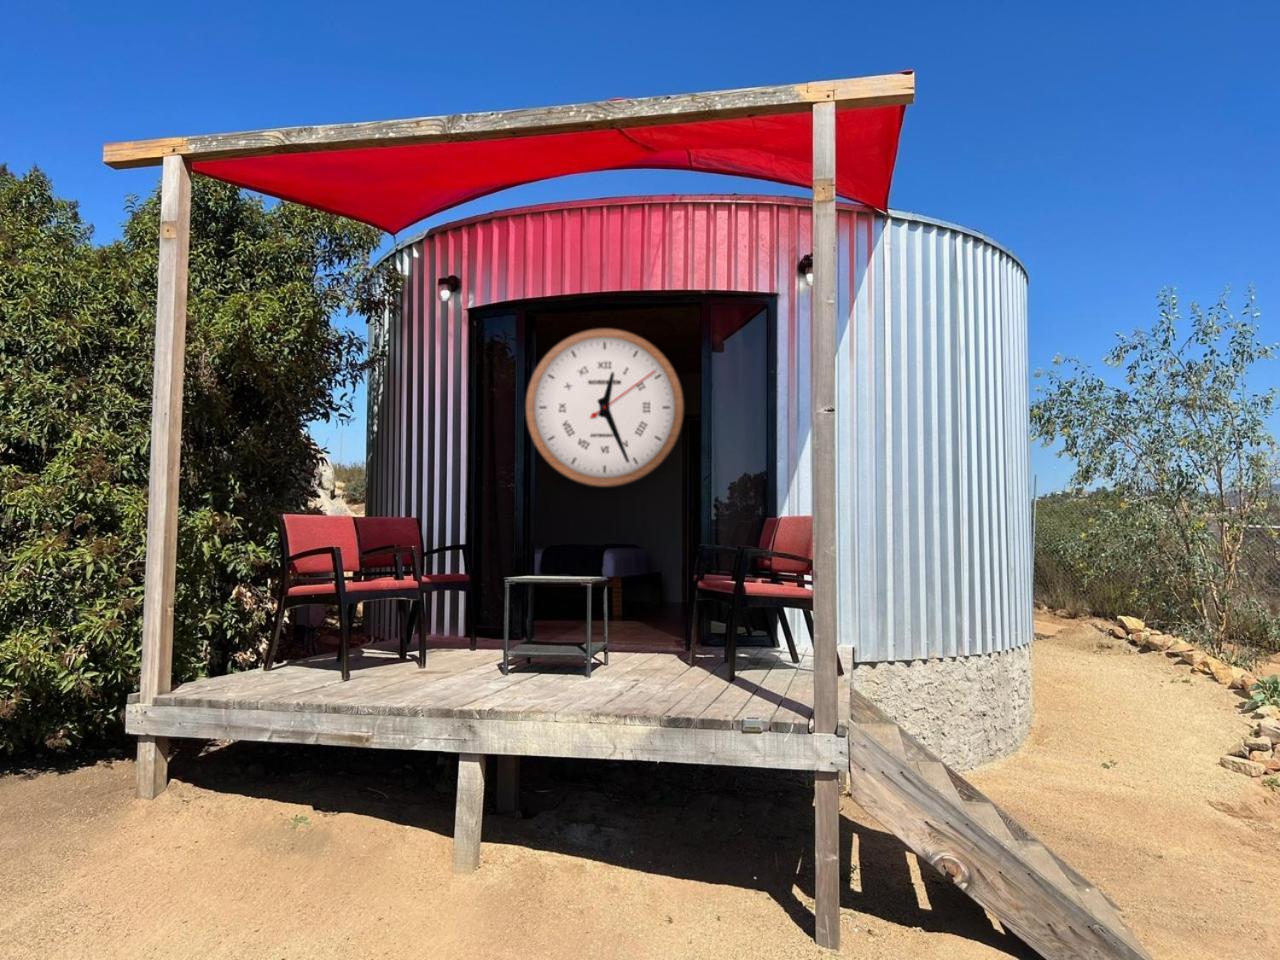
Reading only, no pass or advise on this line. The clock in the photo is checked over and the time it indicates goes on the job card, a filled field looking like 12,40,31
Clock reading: 12,26,09
